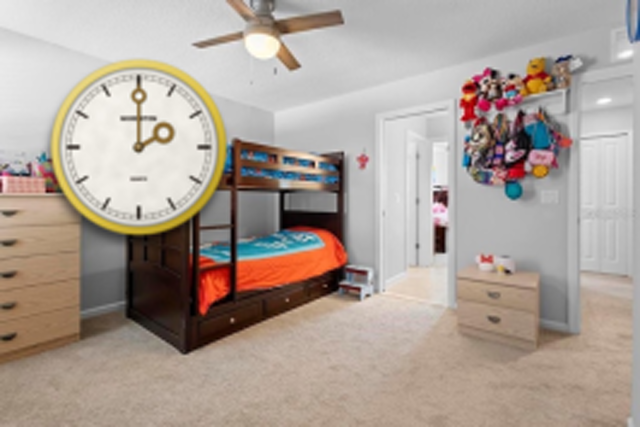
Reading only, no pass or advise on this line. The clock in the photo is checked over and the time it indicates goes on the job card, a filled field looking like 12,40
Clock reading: 2,00
